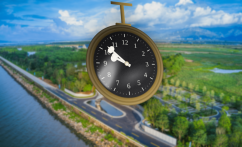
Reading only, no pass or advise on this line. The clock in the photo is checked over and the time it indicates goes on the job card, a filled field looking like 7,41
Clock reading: 9,52
